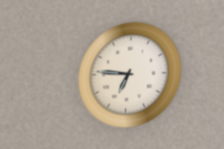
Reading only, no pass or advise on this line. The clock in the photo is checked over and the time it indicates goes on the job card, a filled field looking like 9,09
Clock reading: 6,46
